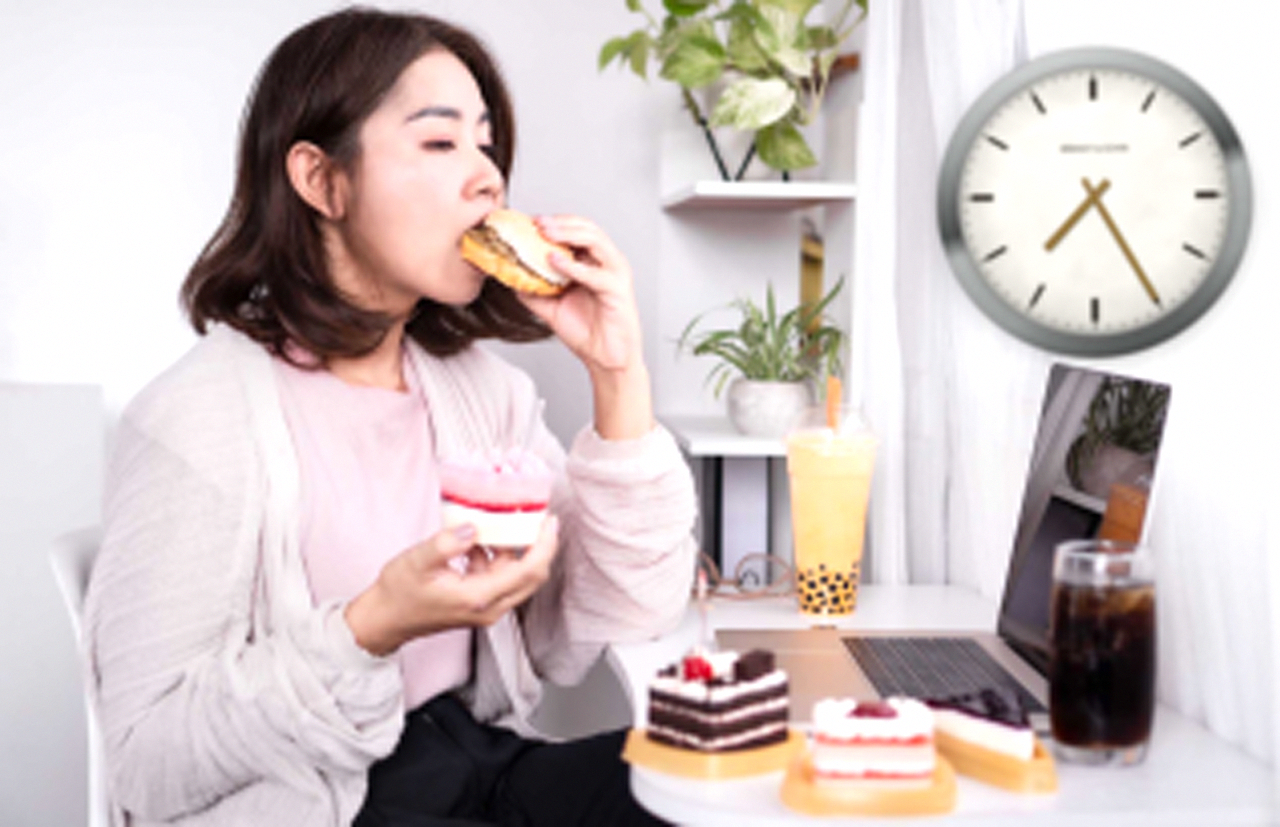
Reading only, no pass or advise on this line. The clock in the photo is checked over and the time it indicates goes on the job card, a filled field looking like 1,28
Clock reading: 7,25
